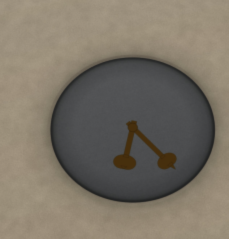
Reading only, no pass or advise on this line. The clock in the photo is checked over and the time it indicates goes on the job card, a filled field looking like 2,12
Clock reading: 6,23
